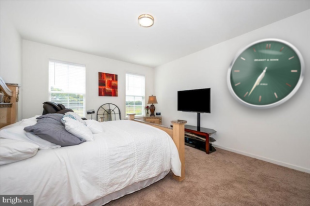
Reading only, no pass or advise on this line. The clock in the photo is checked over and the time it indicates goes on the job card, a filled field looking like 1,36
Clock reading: 6,34
